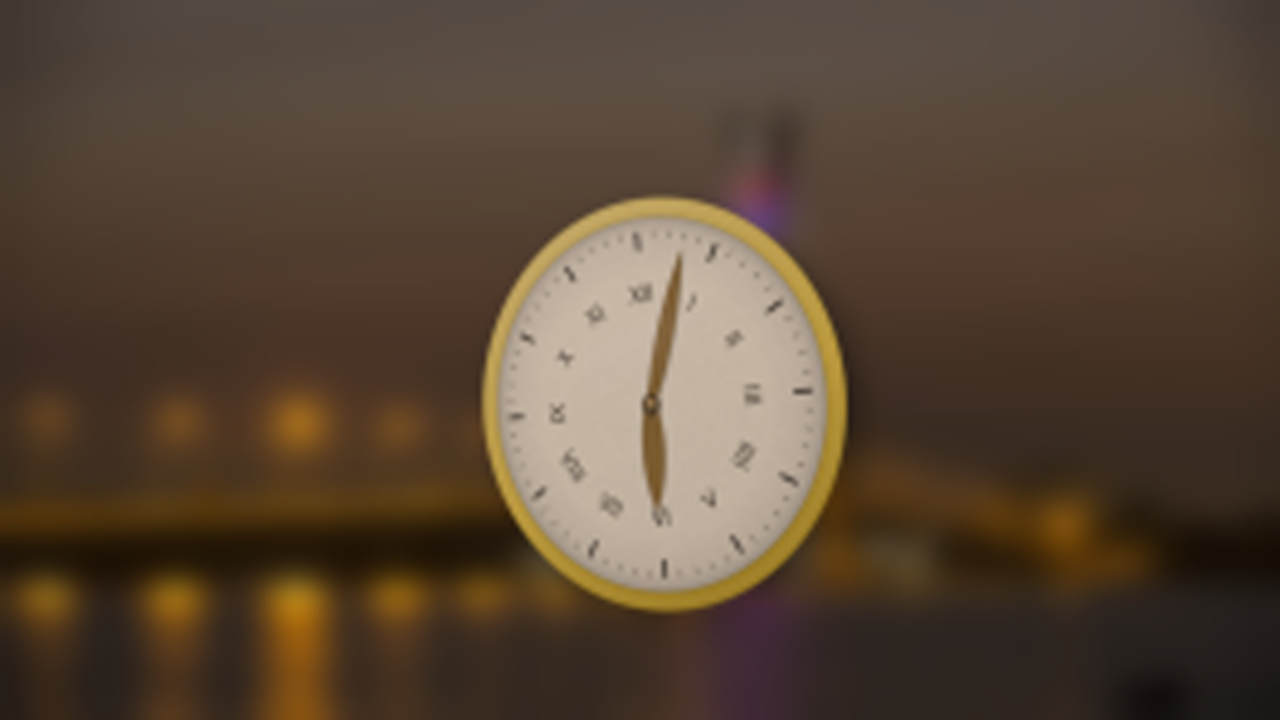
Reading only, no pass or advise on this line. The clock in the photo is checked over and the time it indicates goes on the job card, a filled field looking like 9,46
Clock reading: 6,03
